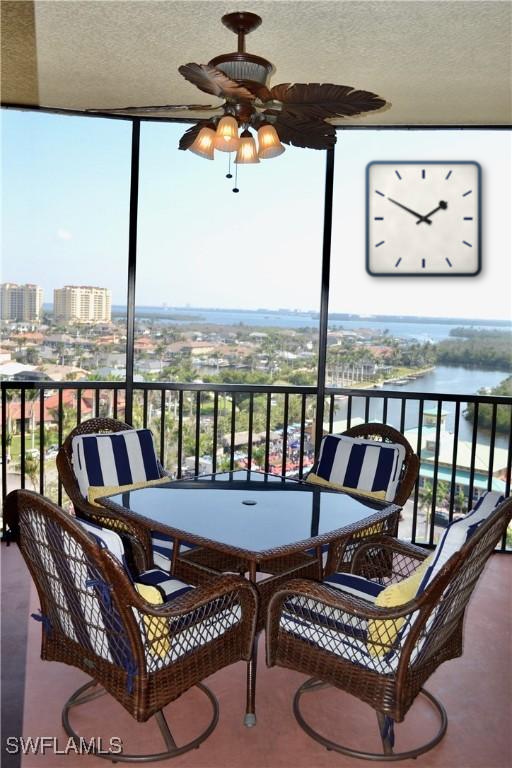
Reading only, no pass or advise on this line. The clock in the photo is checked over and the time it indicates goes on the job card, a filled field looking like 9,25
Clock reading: 1,50
